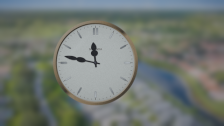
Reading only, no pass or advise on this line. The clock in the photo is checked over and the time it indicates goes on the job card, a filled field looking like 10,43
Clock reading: 11,47
